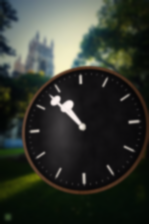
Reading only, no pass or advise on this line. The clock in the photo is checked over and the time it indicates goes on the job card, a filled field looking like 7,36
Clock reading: 10,53
